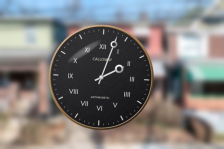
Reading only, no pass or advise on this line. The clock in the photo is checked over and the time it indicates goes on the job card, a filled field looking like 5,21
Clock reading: 2,03
